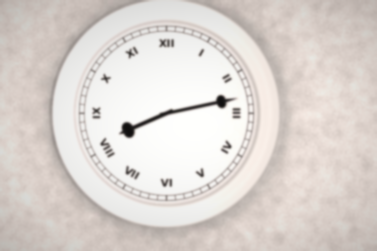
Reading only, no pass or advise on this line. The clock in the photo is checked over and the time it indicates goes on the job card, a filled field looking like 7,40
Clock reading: 8,13
